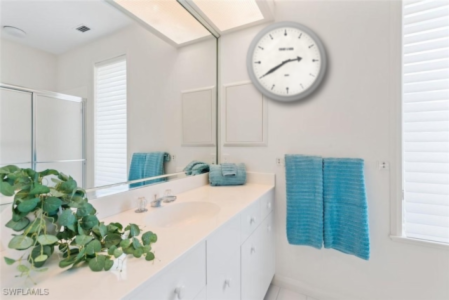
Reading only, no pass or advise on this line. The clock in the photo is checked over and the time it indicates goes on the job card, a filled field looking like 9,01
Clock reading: 2,40
